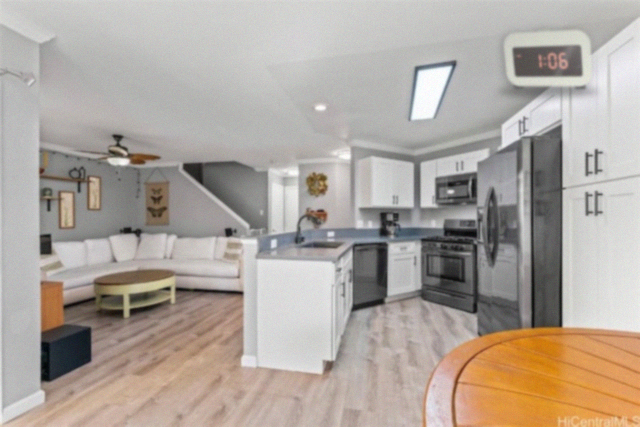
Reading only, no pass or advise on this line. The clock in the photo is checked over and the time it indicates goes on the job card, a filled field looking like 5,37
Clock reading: 1,06
